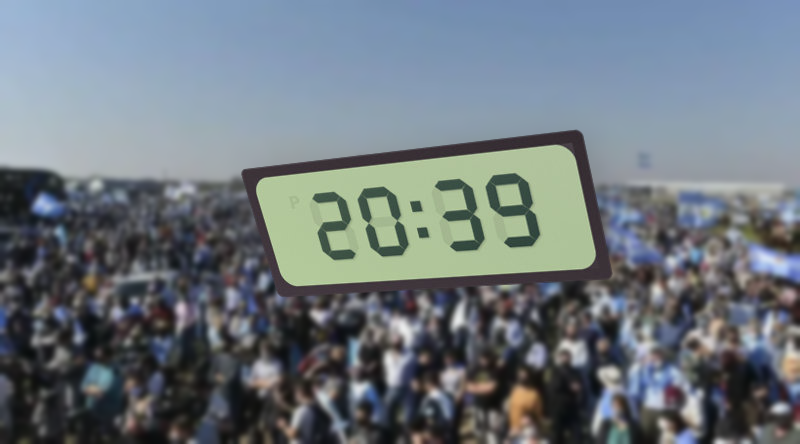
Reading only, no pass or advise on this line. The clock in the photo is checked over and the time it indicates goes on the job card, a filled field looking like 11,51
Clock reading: 20,39
